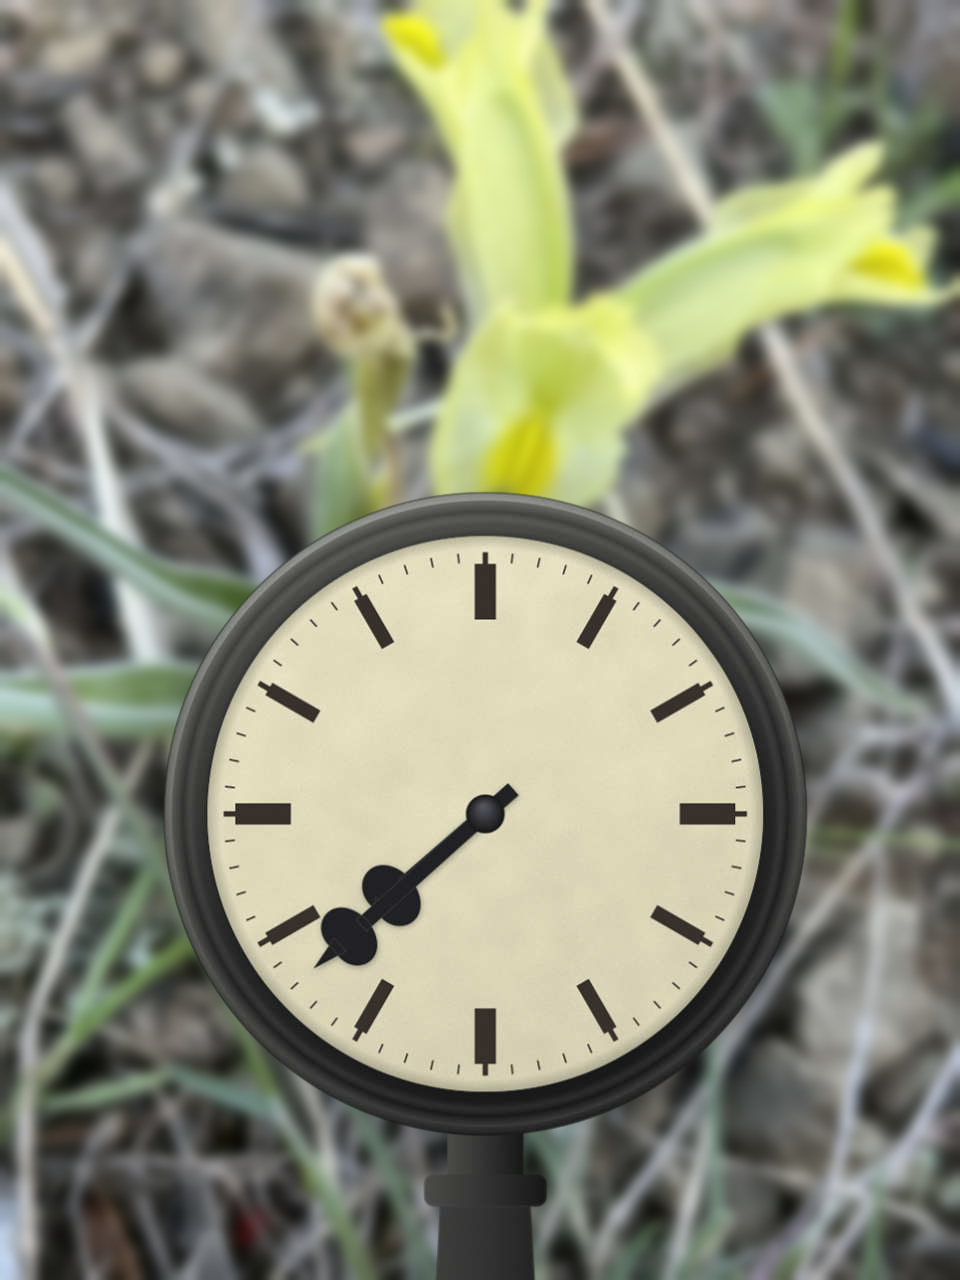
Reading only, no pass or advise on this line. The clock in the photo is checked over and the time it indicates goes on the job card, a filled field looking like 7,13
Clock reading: 7,38
